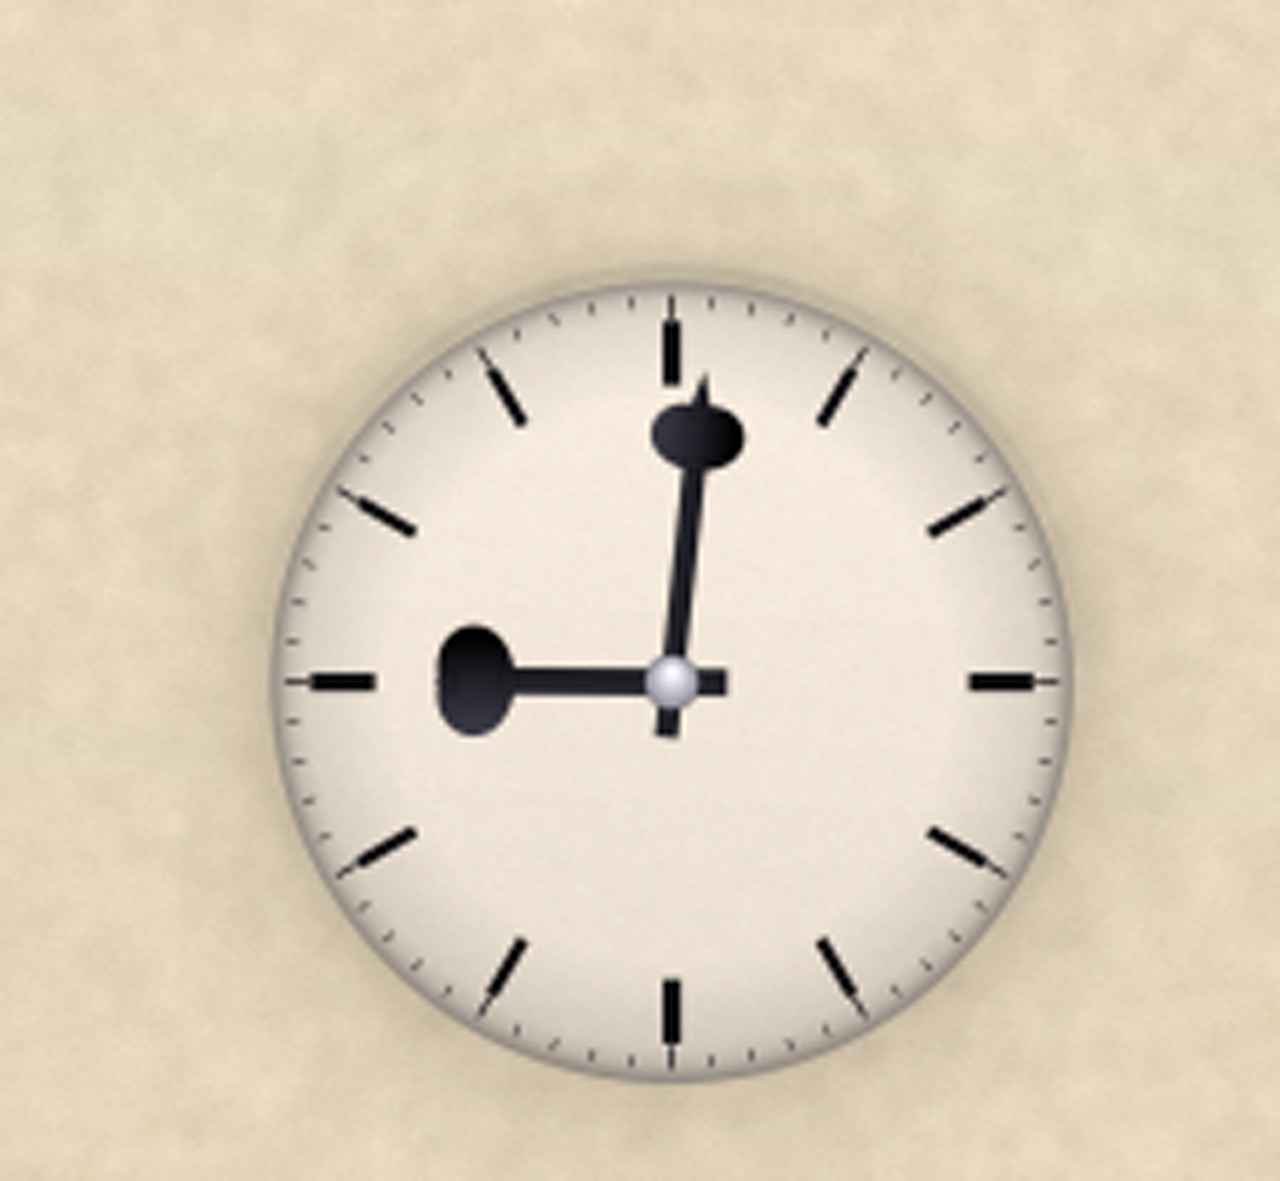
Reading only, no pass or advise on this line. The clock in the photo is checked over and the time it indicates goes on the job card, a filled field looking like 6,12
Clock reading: 9,01
